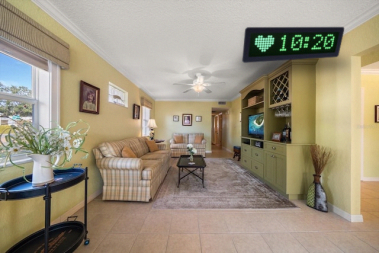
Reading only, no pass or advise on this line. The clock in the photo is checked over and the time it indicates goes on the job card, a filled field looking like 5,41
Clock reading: 10,20
